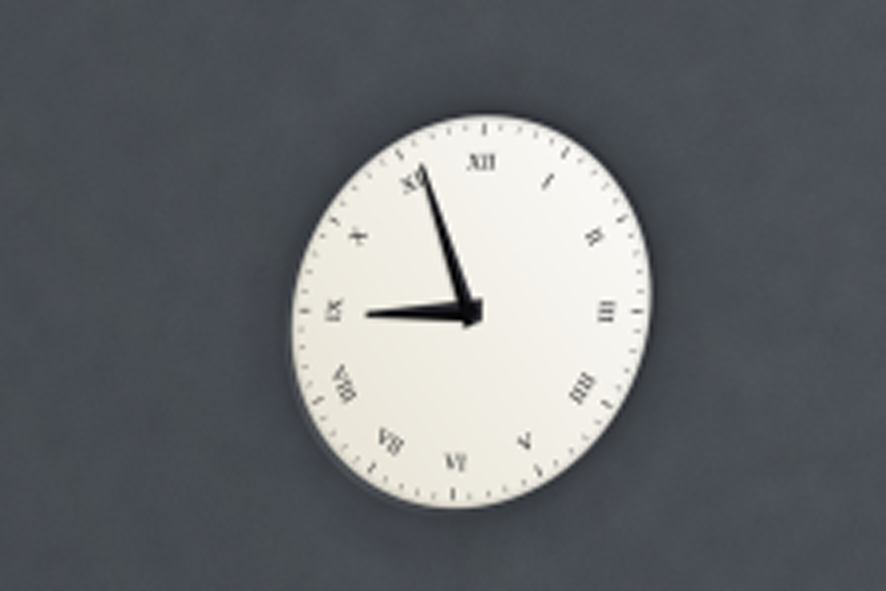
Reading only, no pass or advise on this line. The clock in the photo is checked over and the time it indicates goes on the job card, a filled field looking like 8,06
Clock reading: 8,56
